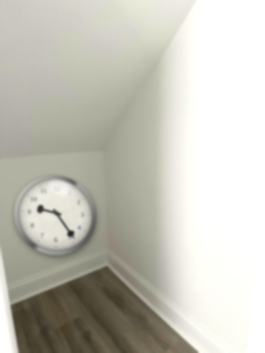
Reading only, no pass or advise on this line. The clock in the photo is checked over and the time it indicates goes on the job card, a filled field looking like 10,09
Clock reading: 9,24
